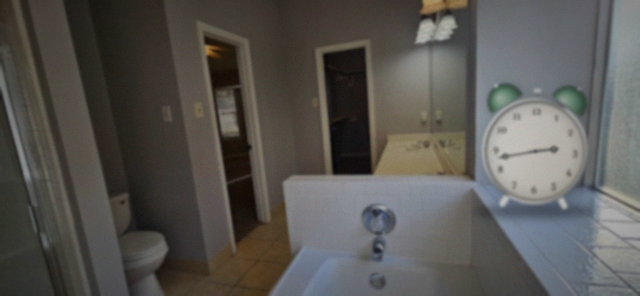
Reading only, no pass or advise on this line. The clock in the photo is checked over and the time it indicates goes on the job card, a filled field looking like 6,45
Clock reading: 2,43
